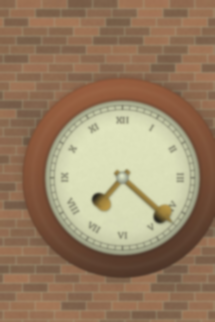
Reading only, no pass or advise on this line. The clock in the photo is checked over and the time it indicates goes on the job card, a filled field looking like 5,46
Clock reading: 7,22
